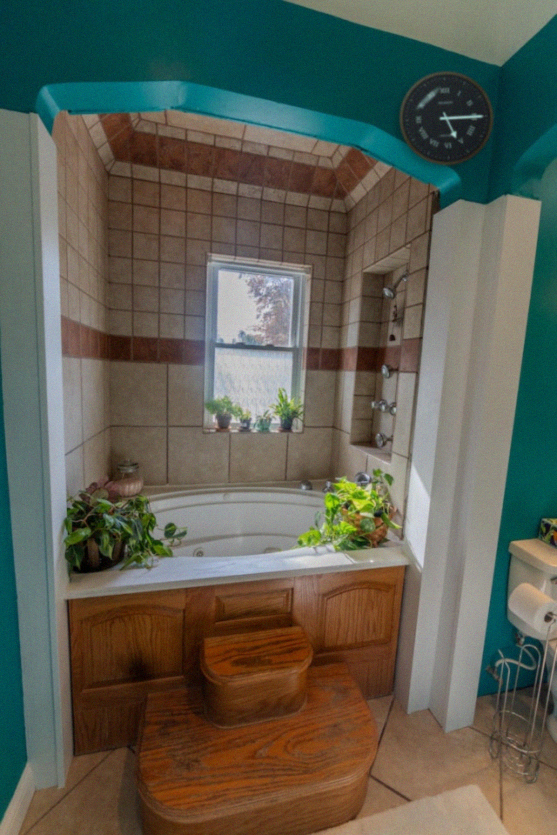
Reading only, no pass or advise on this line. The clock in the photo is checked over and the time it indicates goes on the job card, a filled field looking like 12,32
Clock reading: 5,15
